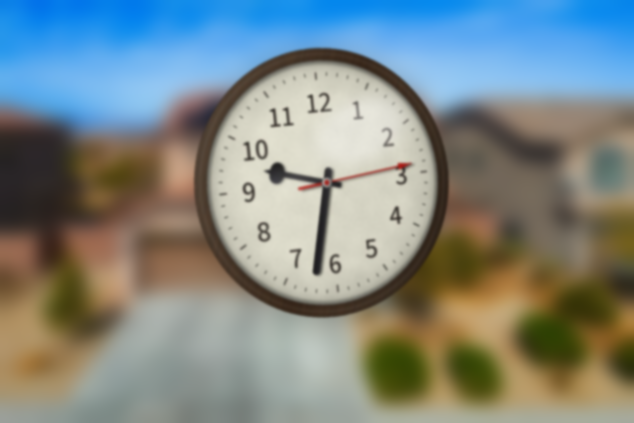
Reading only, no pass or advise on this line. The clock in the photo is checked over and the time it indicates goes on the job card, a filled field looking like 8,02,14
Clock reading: 9,32,14
